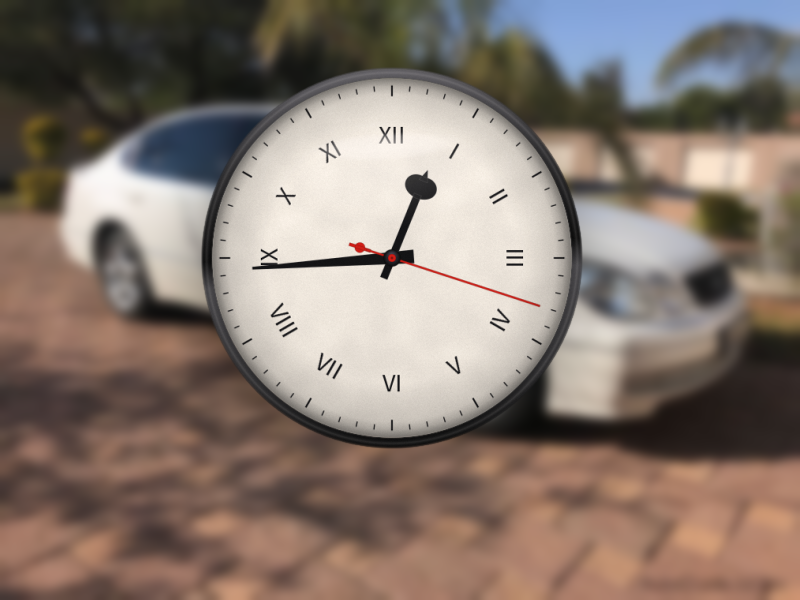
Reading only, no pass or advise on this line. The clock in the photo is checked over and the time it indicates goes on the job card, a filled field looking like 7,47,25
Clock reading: 12,44,18
